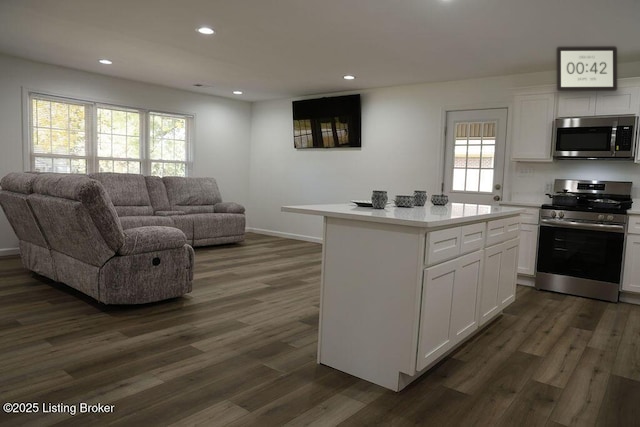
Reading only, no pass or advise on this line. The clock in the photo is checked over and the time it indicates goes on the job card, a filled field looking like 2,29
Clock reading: 0,42
